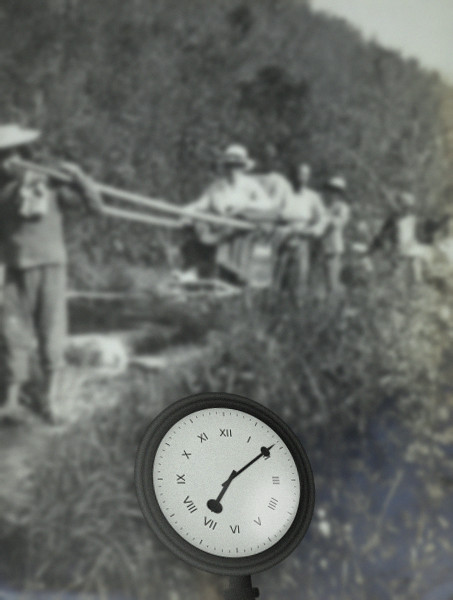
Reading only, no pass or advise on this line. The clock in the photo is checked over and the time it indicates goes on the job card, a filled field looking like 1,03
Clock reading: 7,09
